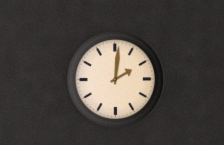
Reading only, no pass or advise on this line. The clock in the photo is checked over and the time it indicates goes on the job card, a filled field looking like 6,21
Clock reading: 2,01
